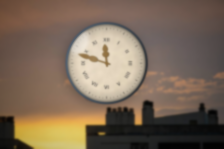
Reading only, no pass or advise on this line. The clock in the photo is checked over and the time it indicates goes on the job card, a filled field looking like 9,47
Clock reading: 11,48
